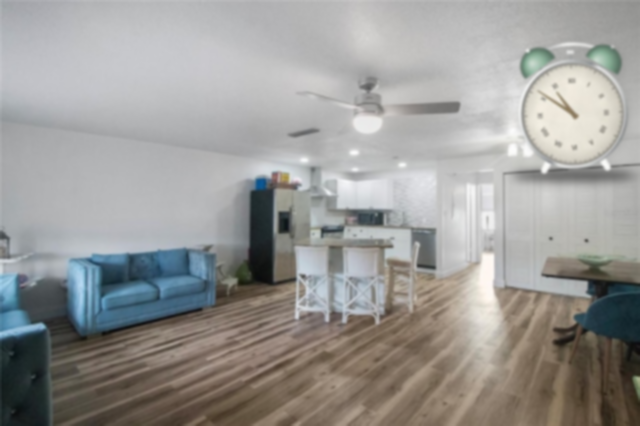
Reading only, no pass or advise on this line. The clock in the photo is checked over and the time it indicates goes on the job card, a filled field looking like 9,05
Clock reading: 10,51
